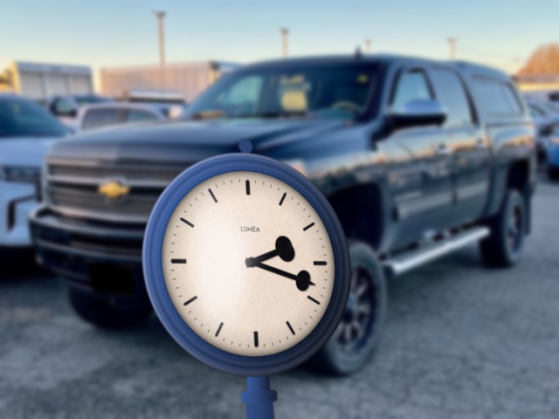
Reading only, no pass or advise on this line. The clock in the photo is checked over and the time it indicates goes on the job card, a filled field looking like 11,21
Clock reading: 2,18
